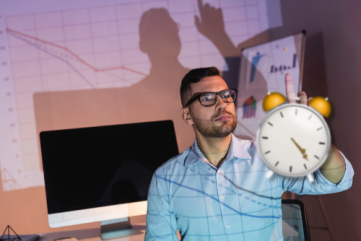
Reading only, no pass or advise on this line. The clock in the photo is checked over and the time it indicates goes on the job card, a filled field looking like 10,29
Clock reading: 4,23
